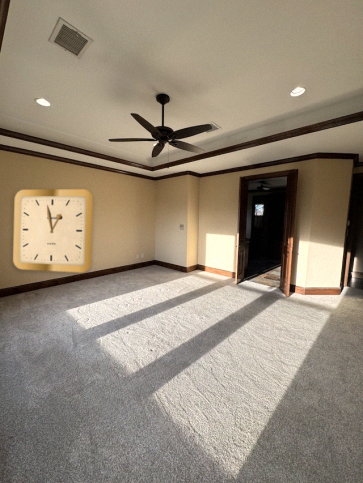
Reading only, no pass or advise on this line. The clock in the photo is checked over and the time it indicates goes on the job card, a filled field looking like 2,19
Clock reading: 12,58
